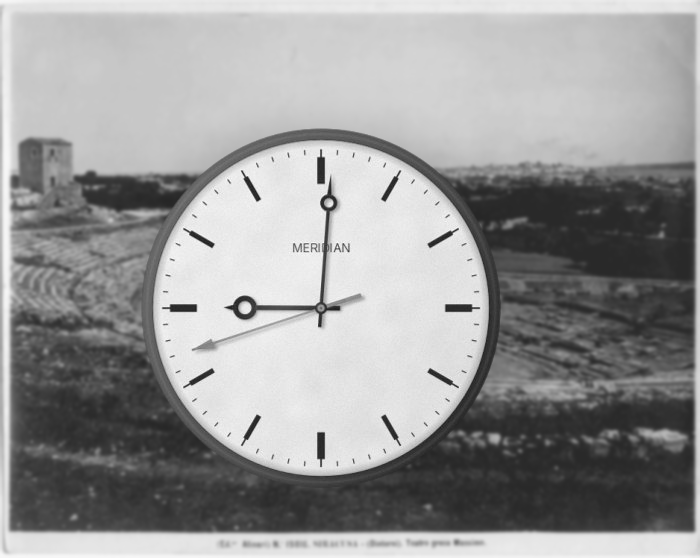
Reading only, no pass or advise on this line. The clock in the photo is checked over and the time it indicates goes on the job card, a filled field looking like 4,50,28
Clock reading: 9,00,42
